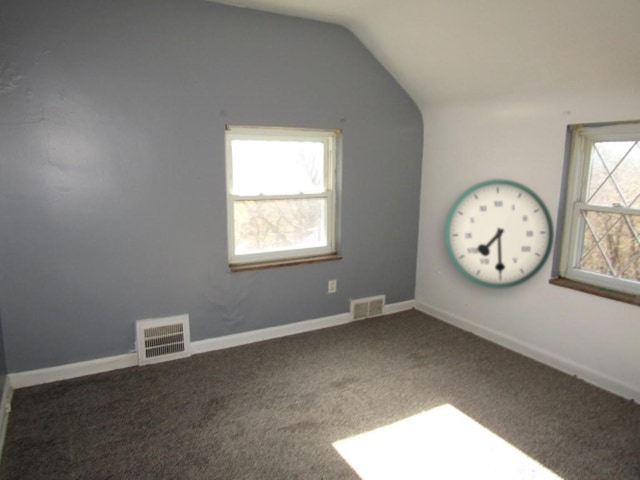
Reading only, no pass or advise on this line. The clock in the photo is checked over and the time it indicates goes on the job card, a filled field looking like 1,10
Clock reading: 7,30
